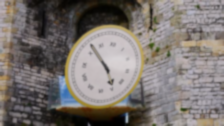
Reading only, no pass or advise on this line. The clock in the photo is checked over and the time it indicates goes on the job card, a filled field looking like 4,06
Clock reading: 4,52
